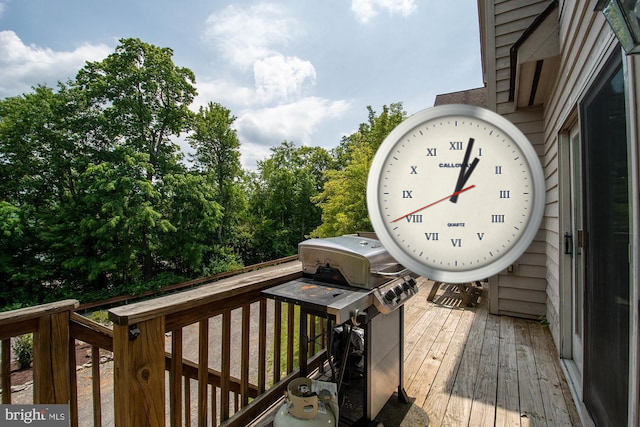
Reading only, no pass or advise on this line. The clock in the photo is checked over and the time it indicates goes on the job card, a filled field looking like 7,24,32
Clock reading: 1,02,41
